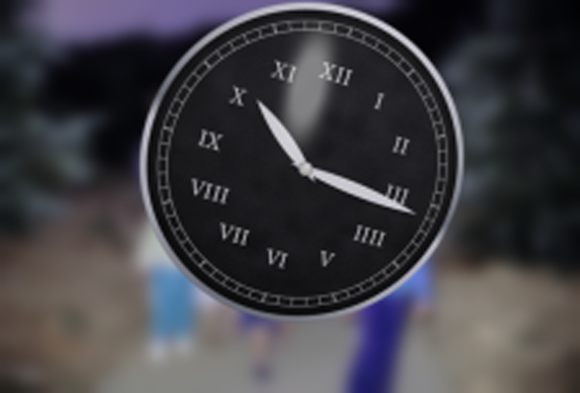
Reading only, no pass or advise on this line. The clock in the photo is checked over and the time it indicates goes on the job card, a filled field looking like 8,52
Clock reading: 10,16
